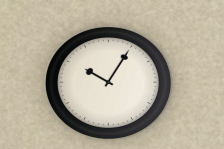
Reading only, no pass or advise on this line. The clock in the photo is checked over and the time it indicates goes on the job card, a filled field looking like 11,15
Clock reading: 10,05
